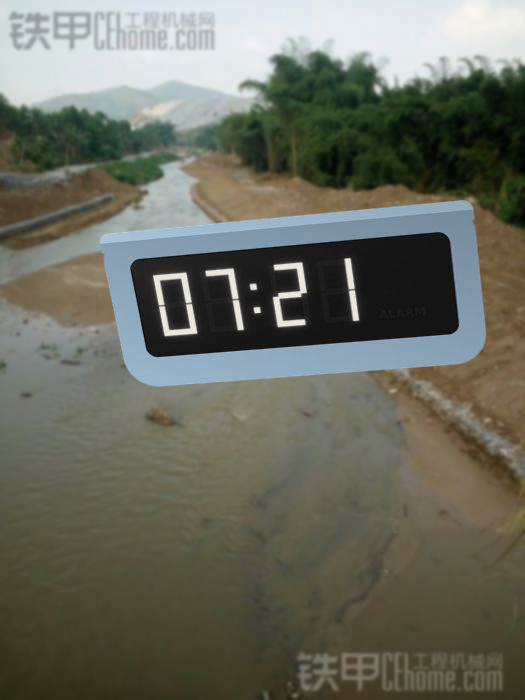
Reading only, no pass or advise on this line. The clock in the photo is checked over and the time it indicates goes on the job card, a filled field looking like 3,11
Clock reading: 7,21
